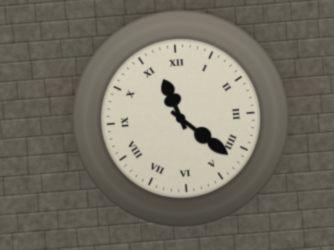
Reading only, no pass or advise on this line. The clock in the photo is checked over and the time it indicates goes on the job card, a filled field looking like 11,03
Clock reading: 11,22
